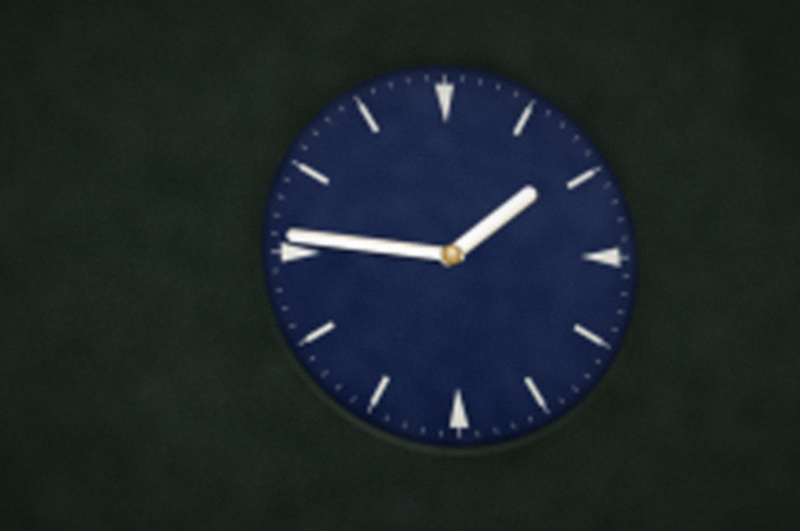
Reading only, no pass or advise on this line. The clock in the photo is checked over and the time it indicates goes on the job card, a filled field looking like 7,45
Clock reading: 1,46
